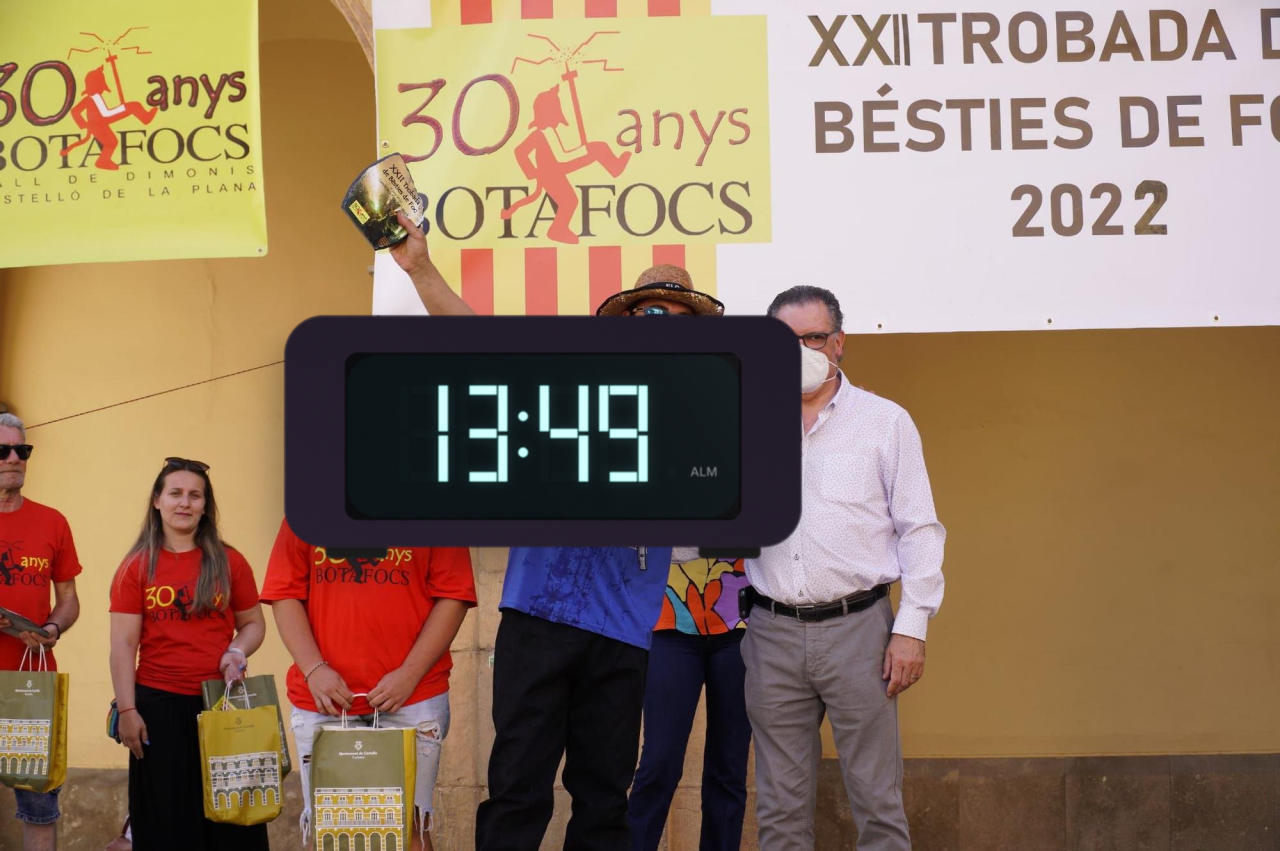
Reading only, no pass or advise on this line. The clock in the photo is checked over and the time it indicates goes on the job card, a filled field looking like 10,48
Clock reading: 13,49
